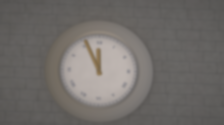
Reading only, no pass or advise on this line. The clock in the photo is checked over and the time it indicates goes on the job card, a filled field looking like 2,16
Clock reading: 11,56
